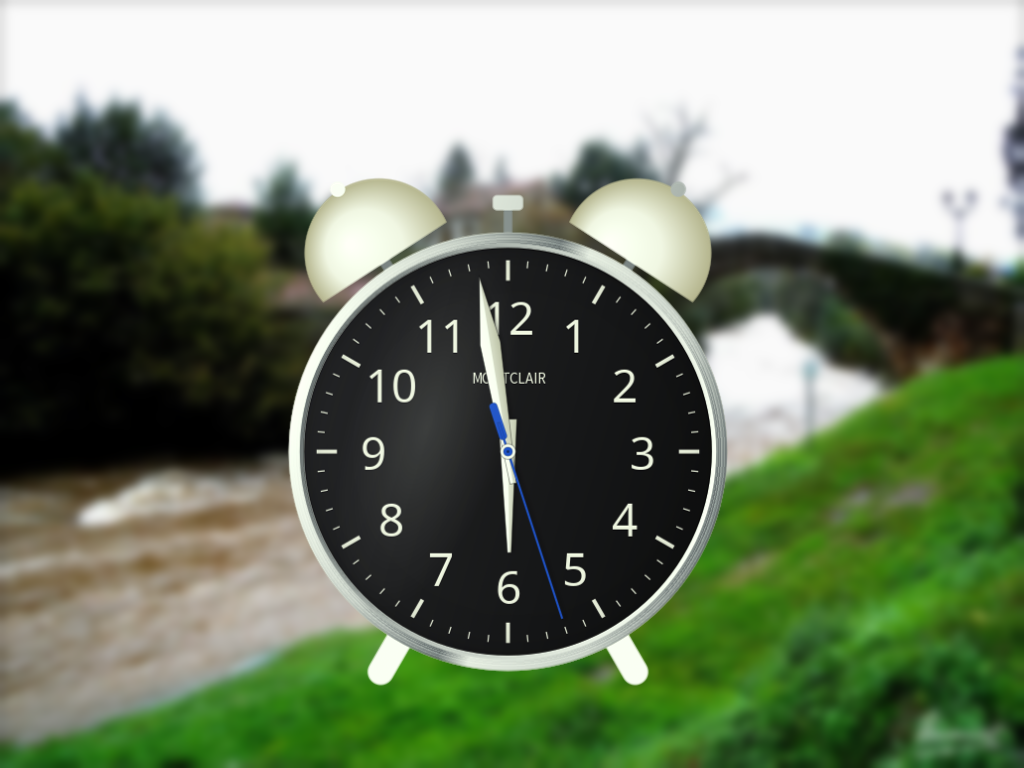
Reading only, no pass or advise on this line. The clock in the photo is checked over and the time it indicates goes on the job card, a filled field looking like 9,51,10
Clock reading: 5,58,27
